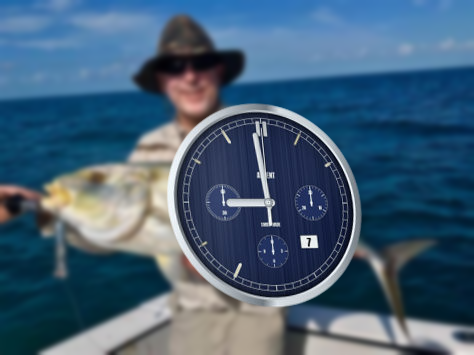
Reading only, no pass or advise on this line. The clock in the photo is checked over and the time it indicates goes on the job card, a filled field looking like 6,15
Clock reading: 8,59
